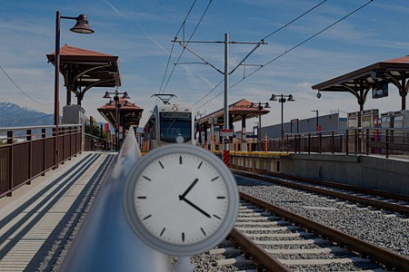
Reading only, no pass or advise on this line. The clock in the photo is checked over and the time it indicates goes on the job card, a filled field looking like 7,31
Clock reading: 1,21
